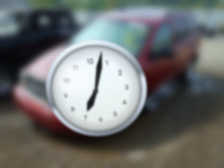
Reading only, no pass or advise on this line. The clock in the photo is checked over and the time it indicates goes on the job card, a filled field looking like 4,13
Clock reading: 7,03
